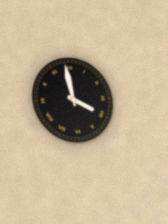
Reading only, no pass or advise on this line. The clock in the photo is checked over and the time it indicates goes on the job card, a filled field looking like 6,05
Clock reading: 3,59
